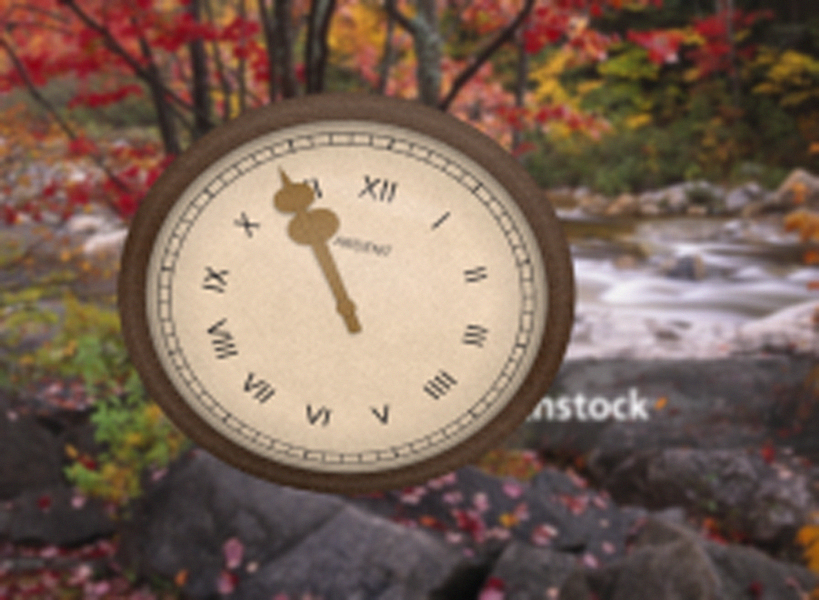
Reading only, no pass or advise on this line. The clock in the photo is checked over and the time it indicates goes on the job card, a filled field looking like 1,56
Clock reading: 10,54
